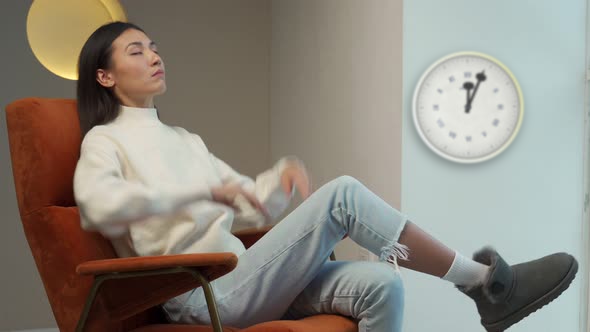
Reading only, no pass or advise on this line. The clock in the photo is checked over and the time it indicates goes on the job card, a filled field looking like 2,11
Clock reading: 12,04
